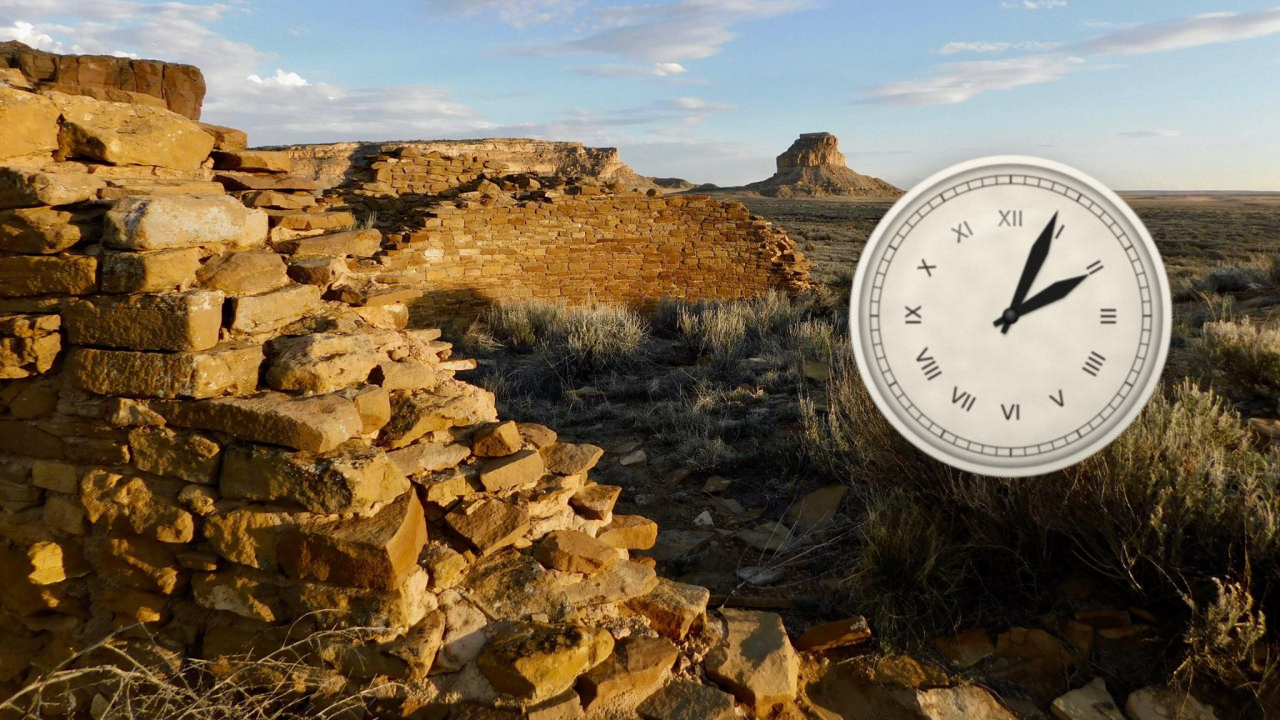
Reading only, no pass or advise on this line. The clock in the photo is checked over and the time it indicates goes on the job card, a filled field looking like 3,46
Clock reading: 2,04
